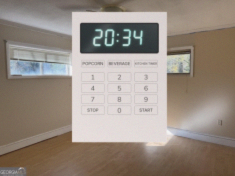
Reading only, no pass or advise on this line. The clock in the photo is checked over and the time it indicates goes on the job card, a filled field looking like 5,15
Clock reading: 20,34
